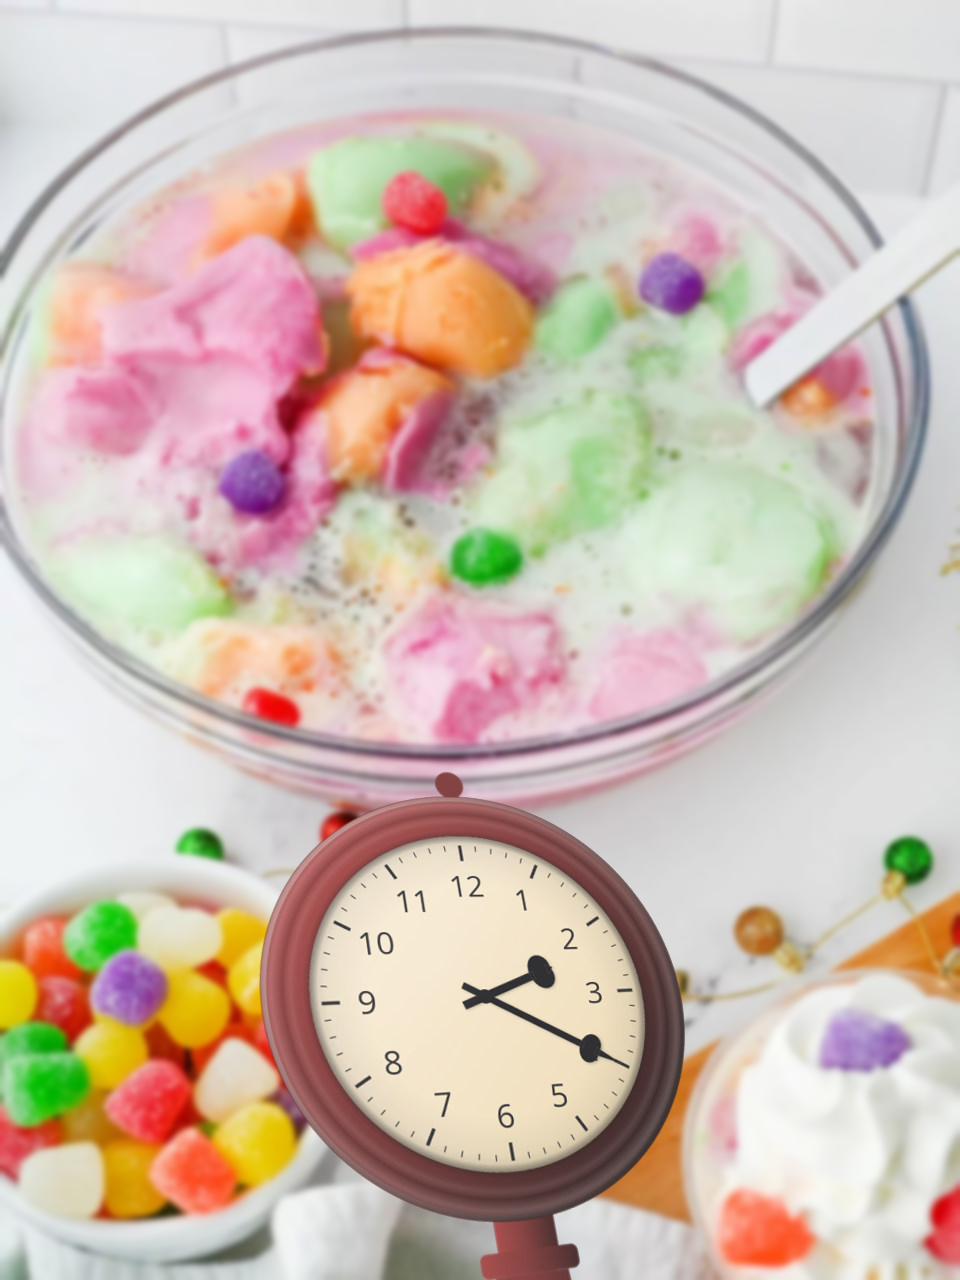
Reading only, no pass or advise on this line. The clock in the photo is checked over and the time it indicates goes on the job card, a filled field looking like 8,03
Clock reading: 2,20
